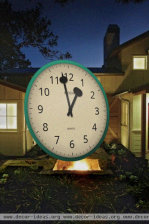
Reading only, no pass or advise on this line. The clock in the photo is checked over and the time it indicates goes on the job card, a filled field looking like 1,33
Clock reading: 12,58
